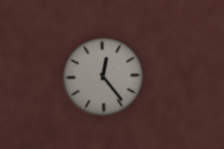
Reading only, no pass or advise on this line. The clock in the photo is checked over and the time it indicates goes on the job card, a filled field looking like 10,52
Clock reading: 12,24
